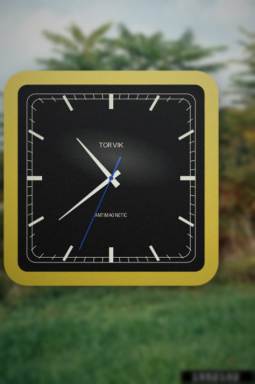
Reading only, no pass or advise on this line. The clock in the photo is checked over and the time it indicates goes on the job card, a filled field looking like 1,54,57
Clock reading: 10,38,34
